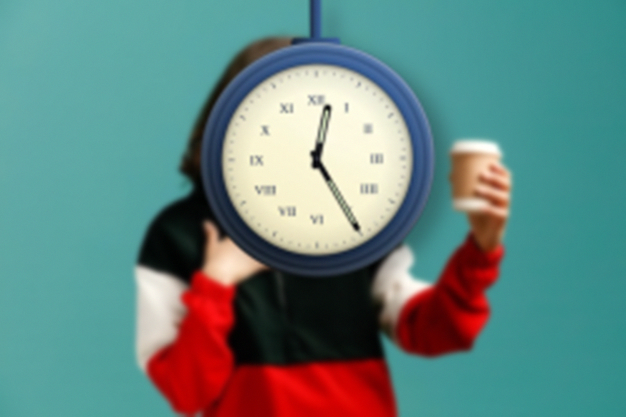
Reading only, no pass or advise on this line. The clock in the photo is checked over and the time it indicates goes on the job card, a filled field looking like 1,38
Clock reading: 12,25
